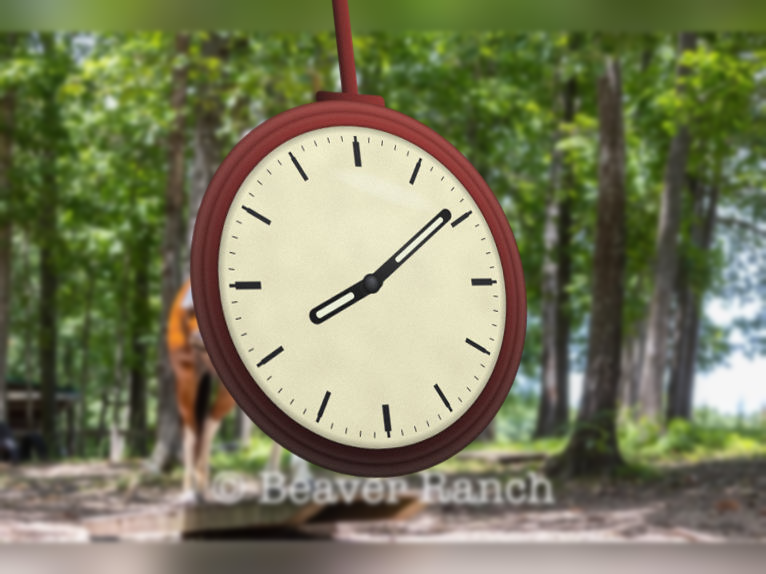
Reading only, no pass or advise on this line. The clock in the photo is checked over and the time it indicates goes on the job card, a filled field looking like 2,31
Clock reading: 8,09
